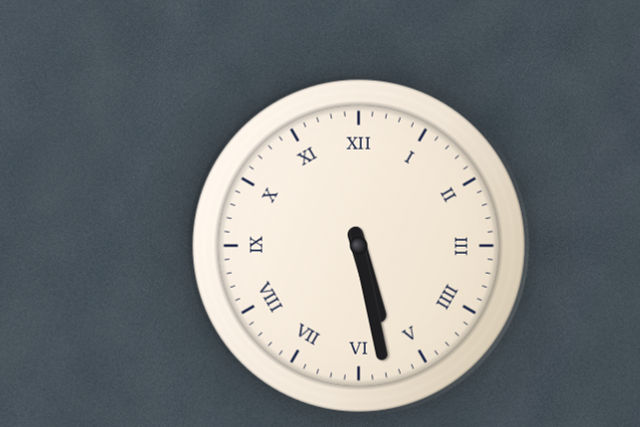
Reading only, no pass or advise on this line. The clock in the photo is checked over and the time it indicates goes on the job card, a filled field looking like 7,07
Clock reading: 5,28
